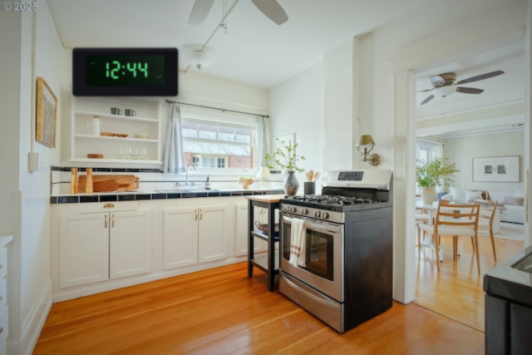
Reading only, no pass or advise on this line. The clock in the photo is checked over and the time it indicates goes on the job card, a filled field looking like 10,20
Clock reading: 12,44
